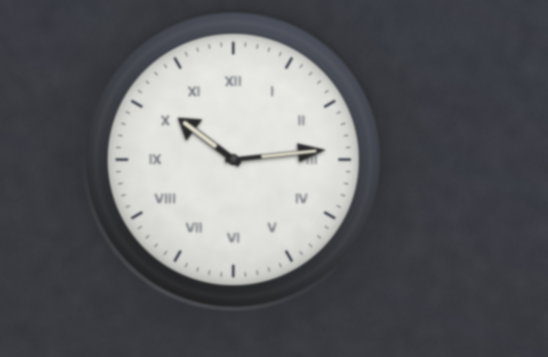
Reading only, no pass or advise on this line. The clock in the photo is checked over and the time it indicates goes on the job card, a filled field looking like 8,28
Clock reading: 10,14
